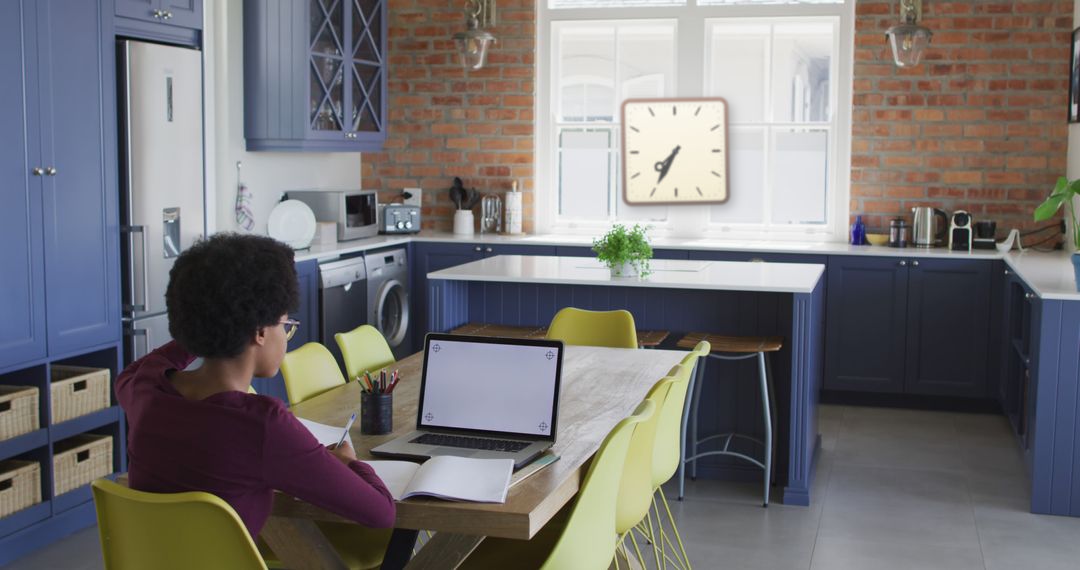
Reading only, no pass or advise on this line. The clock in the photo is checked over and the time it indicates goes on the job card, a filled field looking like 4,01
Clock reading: 7,35
